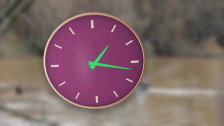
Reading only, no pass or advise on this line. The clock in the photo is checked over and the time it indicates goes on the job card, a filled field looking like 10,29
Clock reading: 1,17
